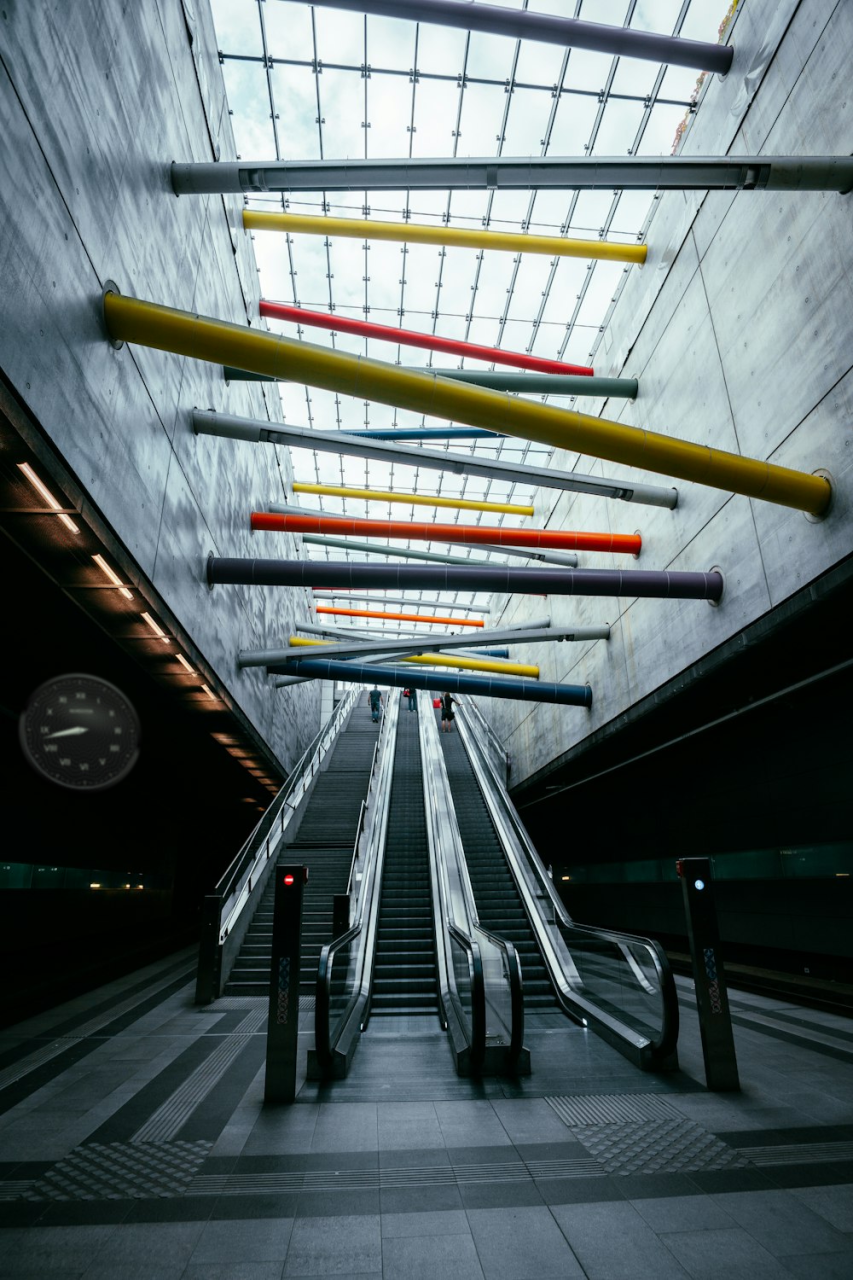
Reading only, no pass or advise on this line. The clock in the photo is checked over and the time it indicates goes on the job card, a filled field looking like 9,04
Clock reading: 8,43
